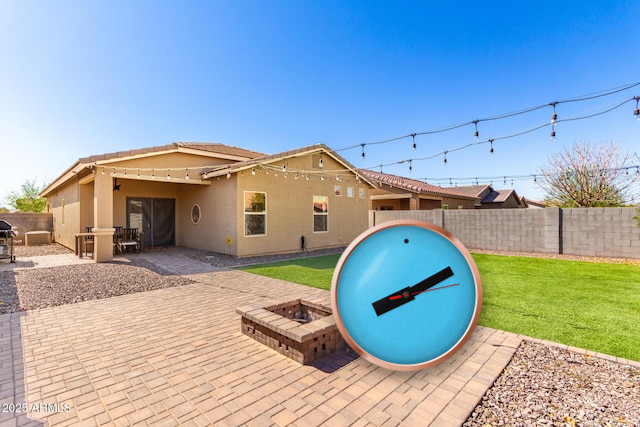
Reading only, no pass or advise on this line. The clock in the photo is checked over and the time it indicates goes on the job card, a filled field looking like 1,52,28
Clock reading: 8,10,13
